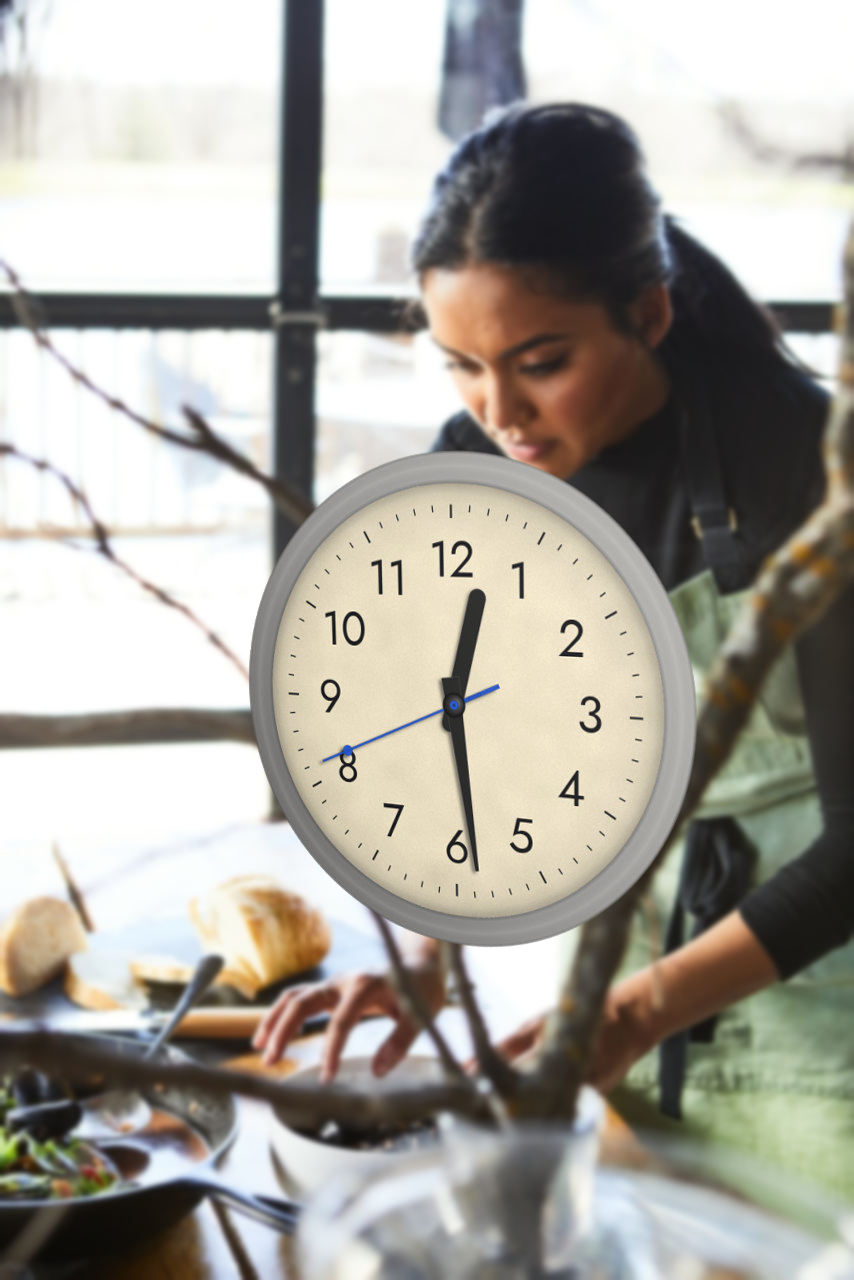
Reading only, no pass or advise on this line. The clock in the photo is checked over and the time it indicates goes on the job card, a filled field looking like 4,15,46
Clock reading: 12,28,41
